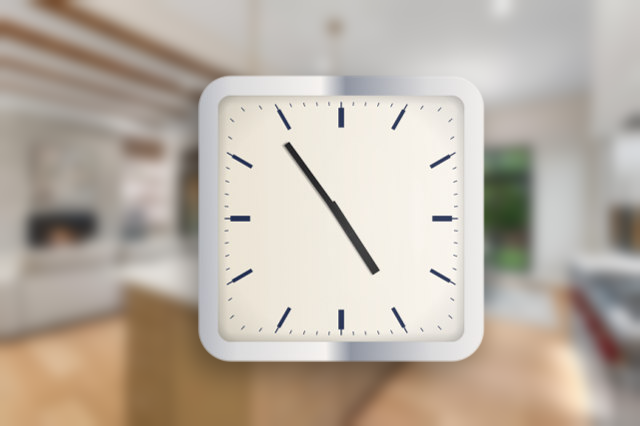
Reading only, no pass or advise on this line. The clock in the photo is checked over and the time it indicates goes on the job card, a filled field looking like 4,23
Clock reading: 4,54
